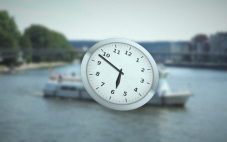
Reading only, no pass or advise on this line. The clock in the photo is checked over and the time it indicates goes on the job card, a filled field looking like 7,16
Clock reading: 5,48
